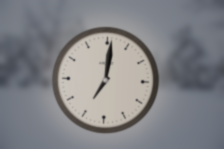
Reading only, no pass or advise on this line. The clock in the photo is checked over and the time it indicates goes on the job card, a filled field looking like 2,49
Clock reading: 7,01
